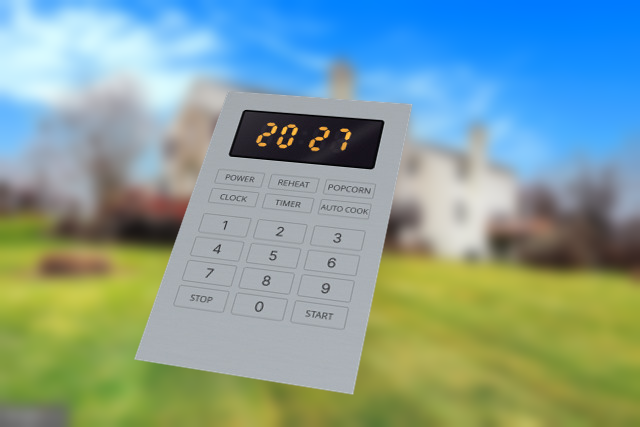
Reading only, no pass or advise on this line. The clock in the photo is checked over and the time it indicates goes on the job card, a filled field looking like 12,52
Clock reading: 20,27
